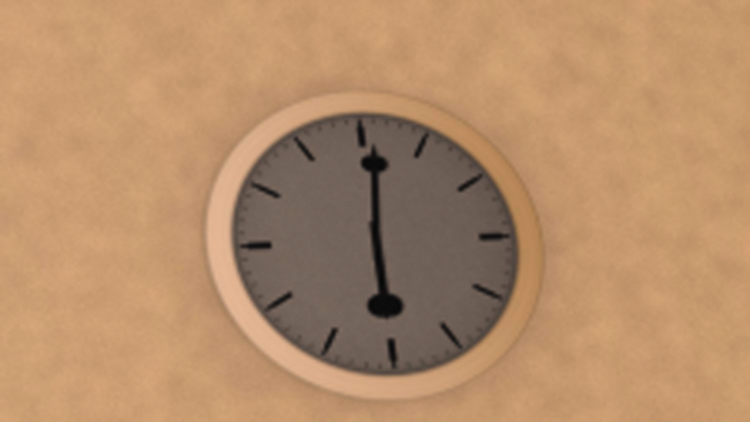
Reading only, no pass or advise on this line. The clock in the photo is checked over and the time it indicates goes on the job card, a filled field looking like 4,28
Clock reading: 6,01
